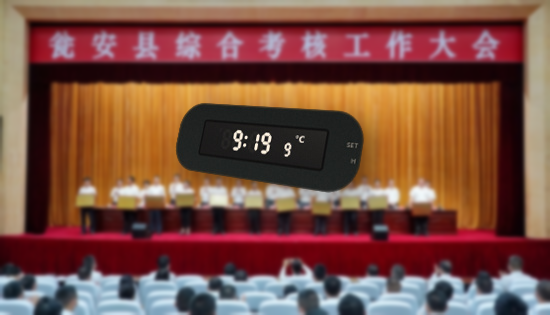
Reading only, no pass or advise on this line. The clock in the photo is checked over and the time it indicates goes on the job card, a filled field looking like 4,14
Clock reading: 9,19
